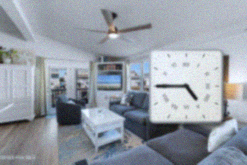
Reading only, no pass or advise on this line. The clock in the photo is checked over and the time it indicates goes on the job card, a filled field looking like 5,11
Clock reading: 4,45
